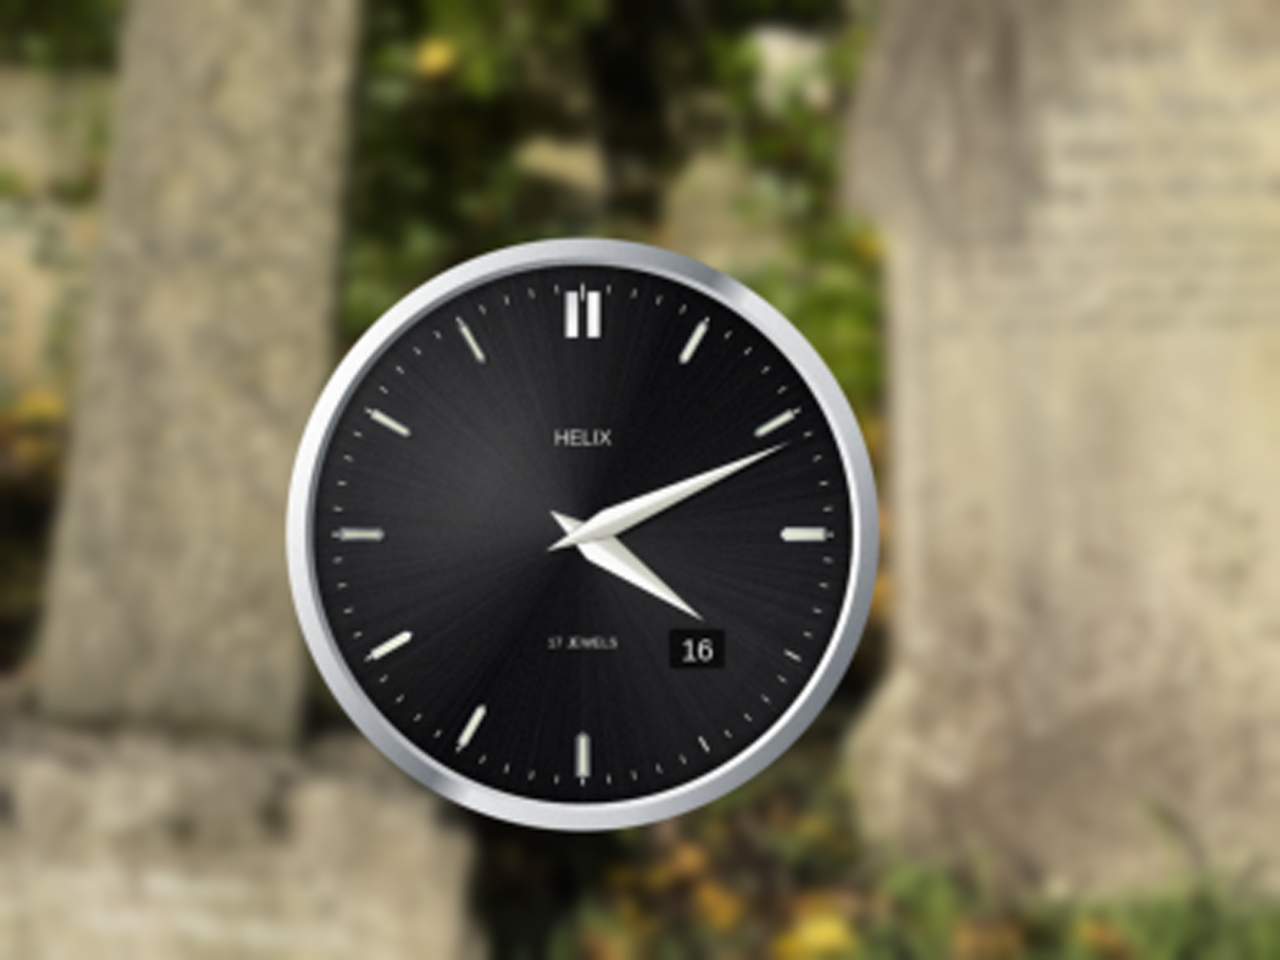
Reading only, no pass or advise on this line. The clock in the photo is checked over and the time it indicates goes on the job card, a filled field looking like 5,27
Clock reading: 4,11
